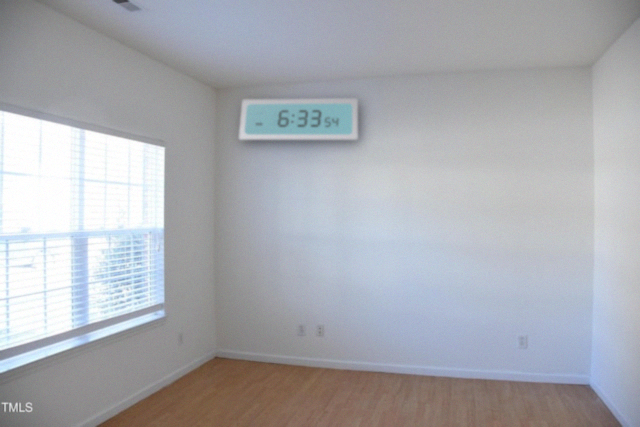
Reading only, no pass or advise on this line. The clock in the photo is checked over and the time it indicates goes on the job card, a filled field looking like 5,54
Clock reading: 6,33
